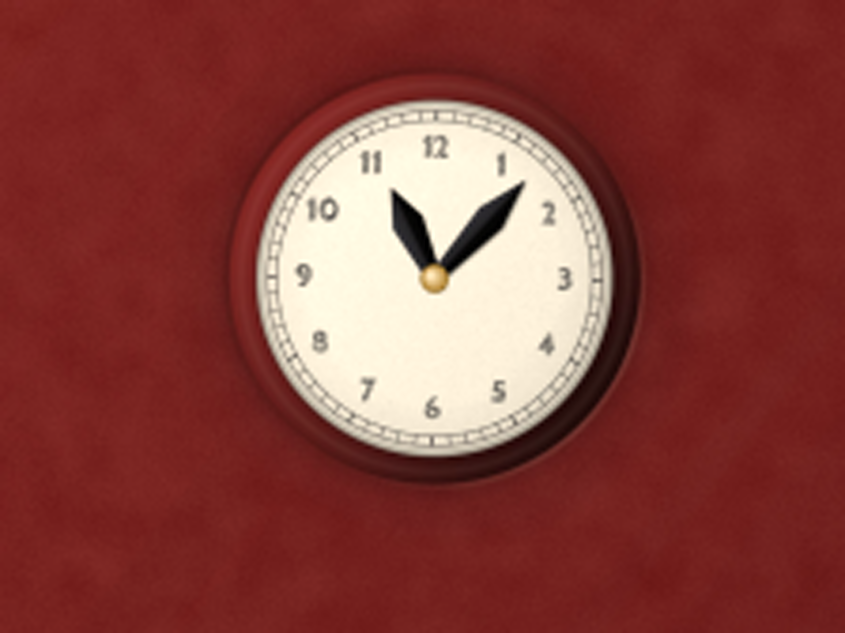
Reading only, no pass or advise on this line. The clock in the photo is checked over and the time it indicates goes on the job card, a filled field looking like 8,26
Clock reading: 11,07
